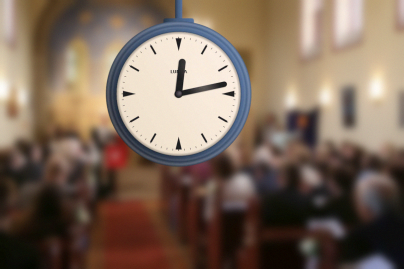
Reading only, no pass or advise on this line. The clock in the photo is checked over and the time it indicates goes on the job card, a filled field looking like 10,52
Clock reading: 12,13
